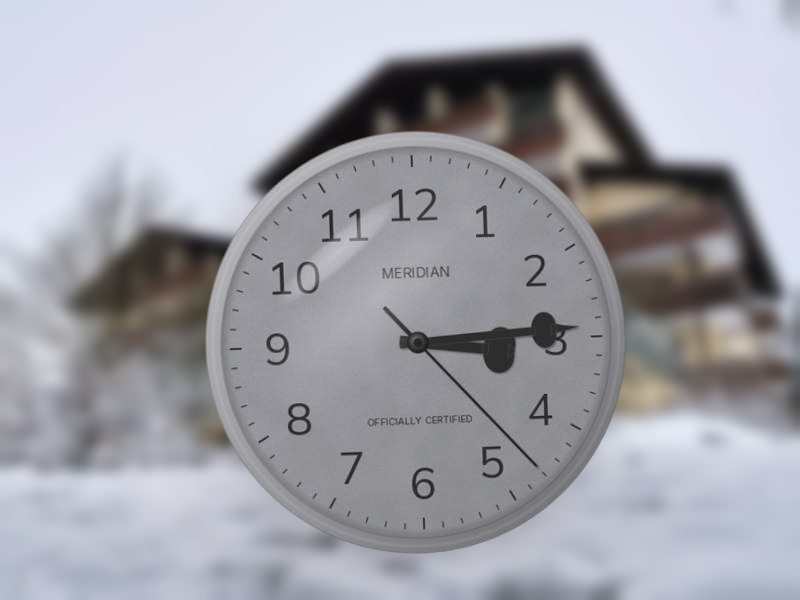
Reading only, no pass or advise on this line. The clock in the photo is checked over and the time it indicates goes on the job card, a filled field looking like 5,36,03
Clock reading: 3,14,23
